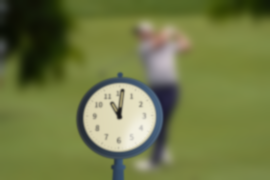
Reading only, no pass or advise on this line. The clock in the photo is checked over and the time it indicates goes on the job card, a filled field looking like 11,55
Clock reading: 11,01
